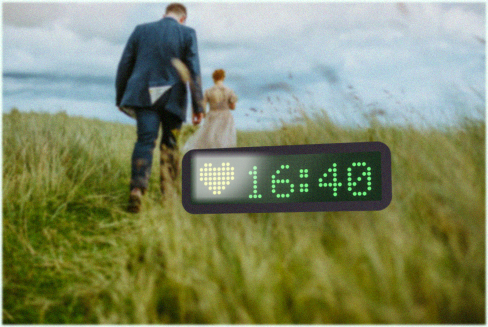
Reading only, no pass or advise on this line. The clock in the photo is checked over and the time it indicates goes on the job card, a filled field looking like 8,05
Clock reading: 16,40
